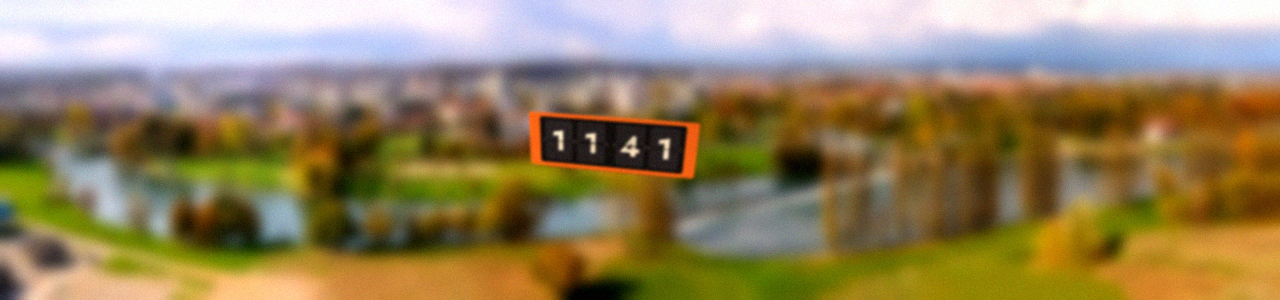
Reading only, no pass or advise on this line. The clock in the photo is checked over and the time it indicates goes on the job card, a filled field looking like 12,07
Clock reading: 11,41
